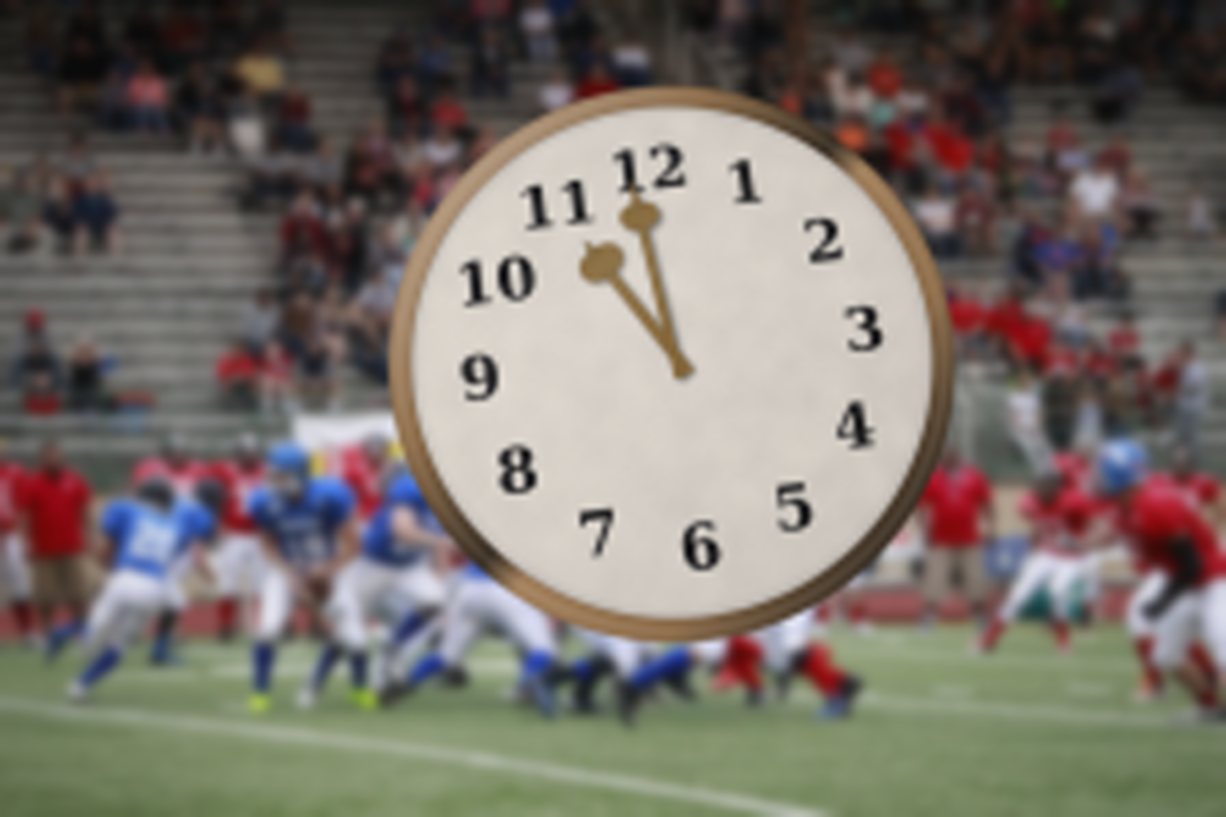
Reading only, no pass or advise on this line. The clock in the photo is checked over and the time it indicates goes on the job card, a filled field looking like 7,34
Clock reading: 10,59
